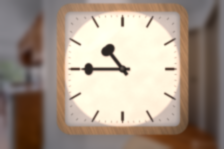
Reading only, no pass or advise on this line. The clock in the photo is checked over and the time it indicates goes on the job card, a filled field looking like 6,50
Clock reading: 10,45
